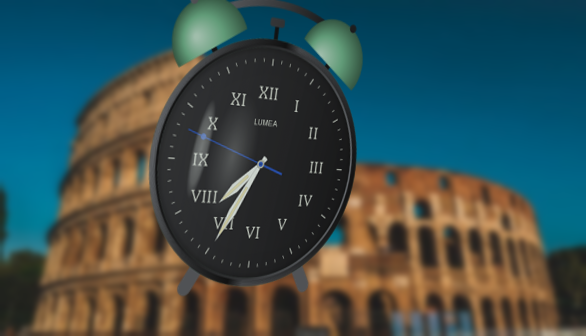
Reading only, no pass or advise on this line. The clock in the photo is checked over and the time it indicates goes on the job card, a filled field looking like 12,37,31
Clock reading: 7,34,48
